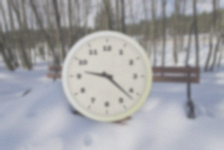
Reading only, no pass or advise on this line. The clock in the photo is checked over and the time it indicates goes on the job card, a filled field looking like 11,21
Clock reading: 9,22
